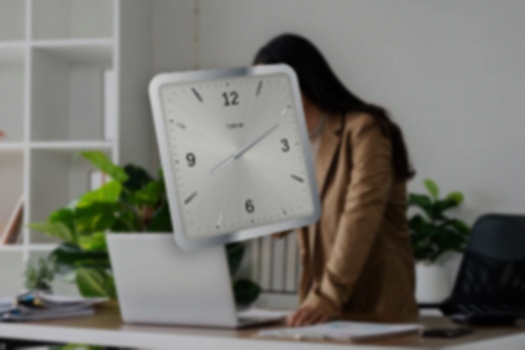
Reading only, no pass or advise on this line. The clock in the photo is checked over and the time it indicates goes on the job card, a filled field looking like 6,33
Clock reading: 8,11
